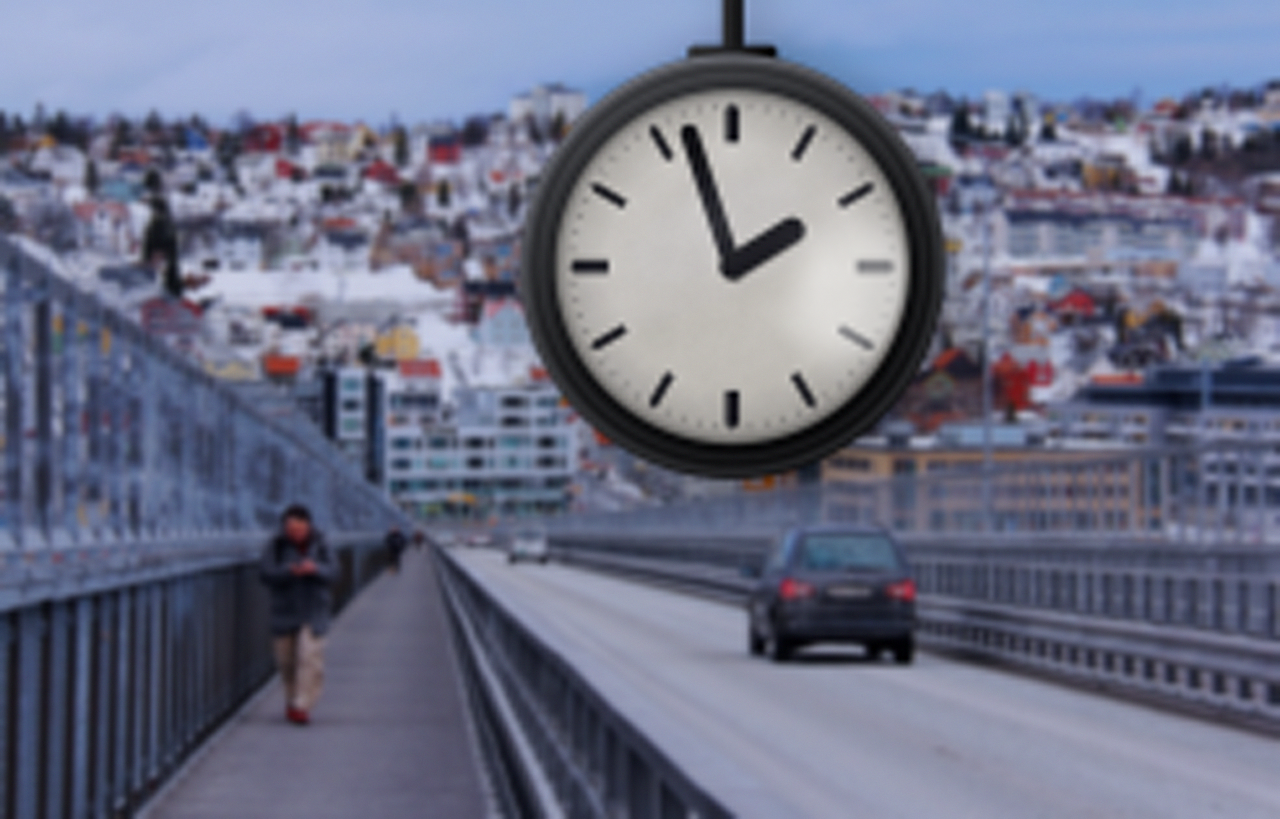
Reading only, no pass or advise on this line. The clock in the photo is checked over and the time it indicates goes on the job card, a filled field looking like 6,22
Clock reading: 1,57
